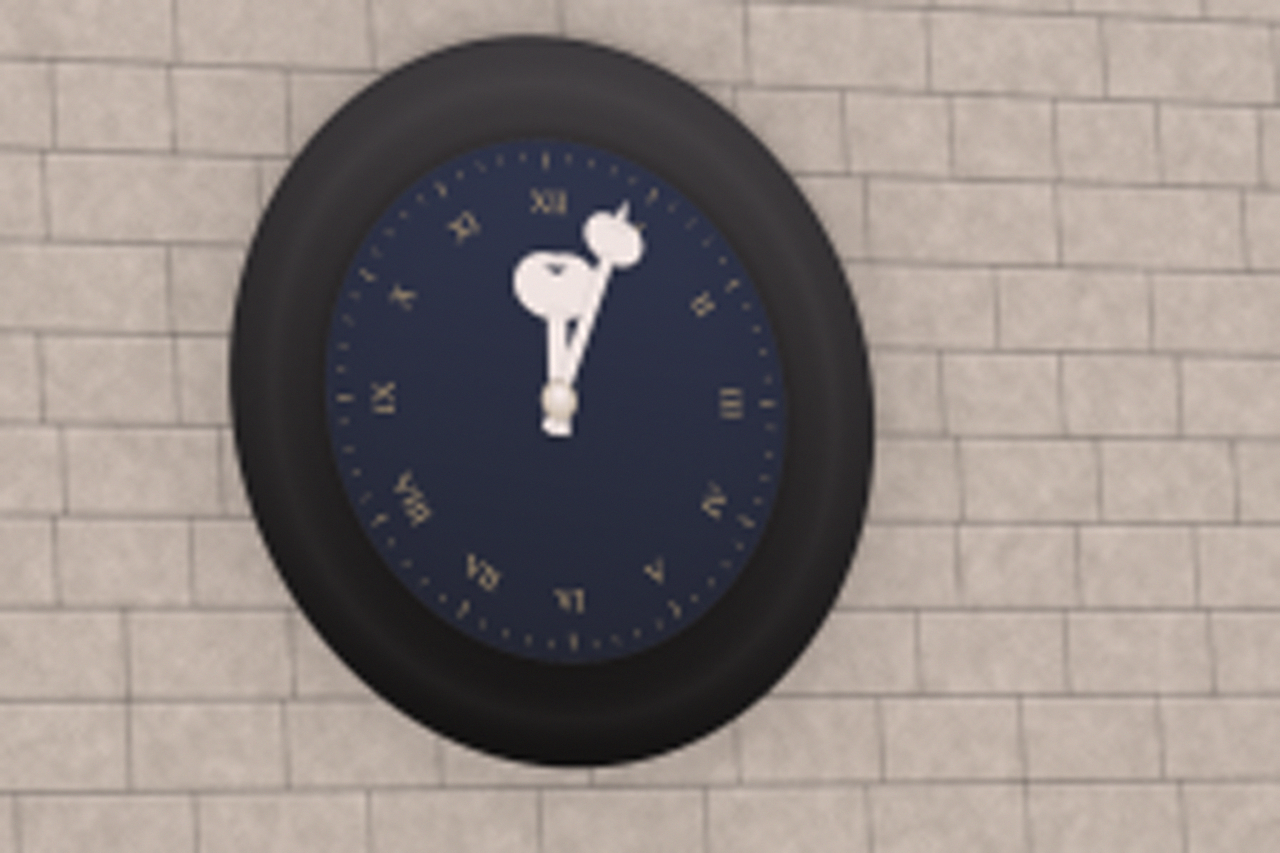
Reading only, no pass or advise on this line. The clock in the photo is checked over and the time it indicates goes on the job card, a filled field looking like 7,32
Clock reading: 12,04
